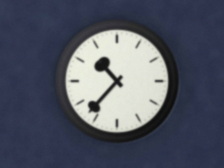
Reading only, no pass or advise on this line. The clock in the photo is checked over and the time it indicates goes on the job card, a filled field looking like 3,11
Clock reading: 10,37
